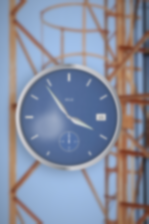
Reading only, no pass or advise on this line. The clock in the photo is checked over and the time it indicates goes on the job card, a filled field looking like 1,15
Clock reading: 3,54
